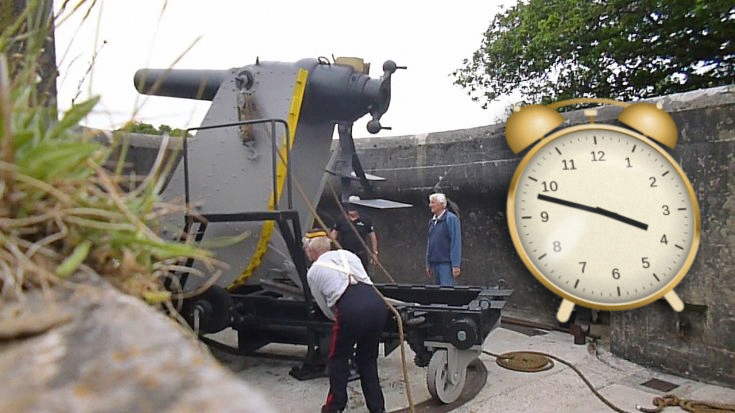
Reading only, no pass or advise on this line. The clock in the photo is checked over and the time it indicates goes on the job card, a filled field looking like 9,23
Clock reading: 3,48
